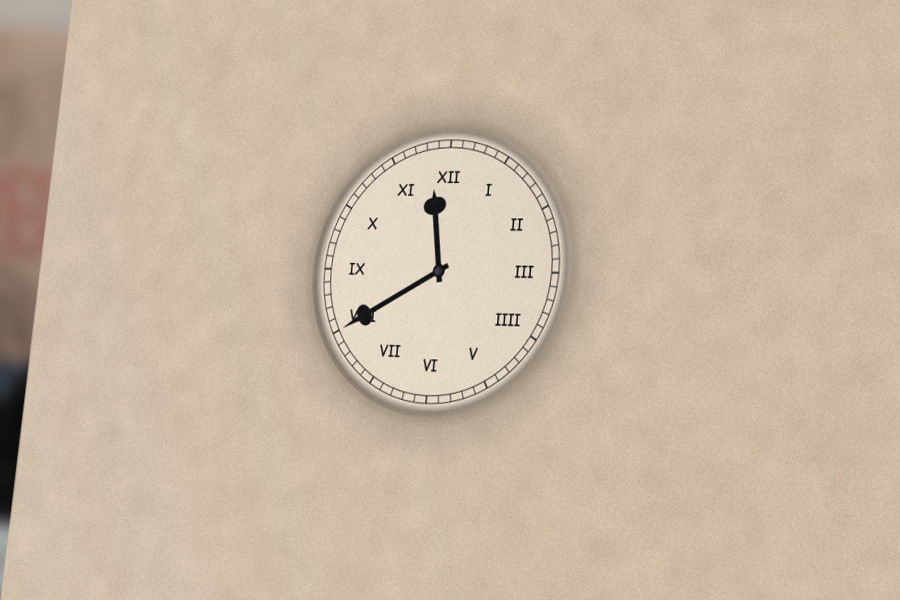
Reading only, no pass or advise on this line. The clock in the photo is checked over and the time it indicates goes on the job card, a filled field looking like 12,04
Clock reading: 11,40
